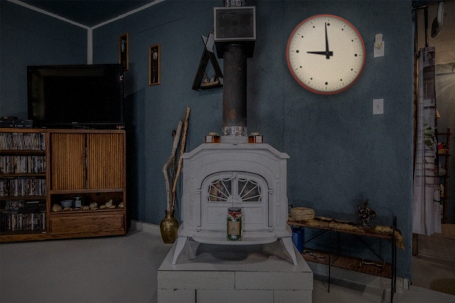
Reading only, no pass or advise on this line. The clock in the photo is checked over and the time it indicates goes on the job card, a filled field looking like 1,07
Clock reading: 8,59
